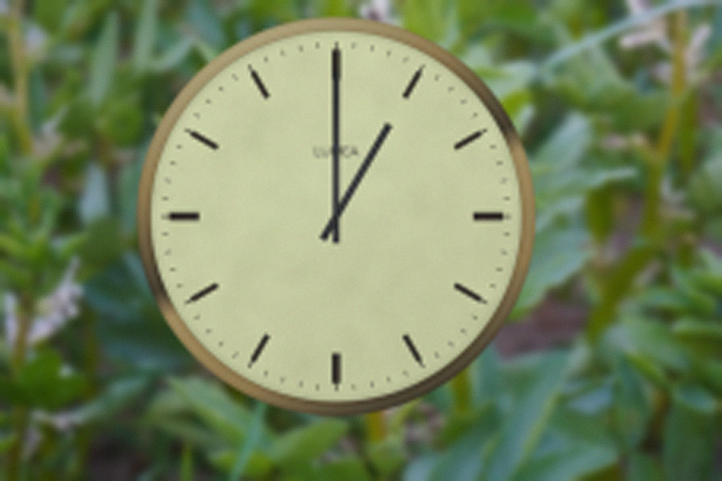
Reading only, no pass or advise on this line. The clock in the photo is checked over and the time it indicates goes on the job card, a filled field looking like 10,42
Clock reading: 1,00
